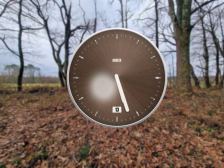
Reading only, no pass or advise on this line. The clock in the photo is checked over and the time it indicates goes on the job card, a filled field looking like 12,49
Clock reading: 5,27
